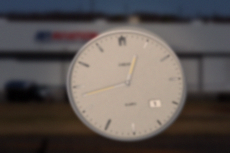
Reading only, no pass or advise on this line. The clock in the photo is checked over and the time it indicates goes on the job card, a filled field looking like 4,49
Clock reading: 12,43
